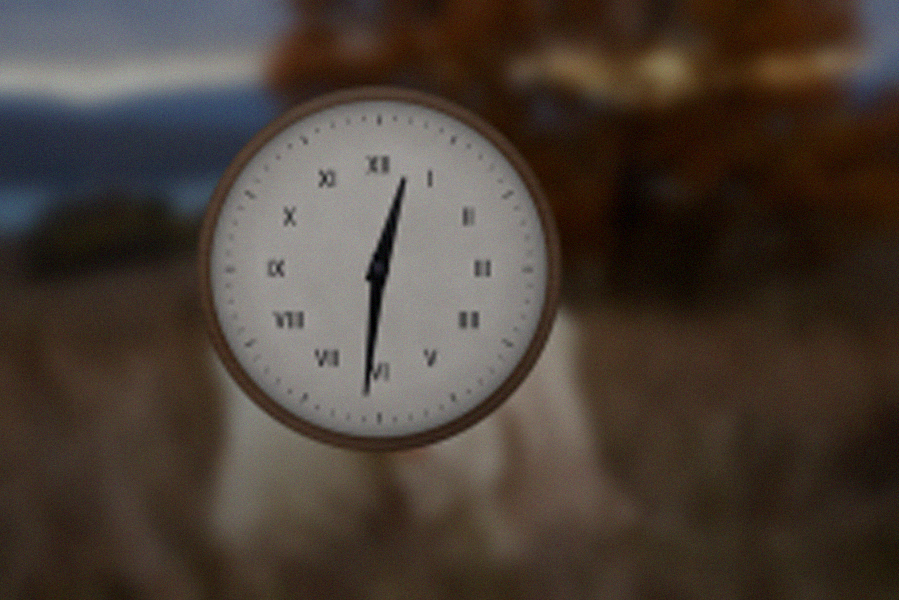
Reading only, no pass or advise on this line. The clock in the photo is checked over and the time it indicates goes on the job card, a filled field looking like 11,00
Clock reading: 12,31
